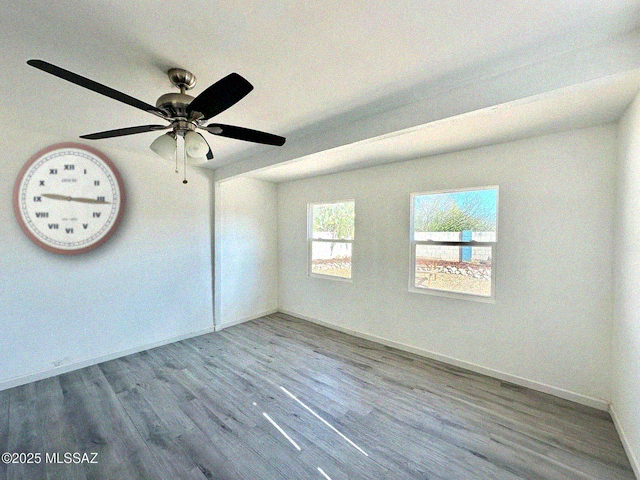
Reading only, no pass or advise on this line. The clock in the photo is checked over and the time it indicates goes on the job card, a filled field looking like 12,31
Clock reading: 9,16
